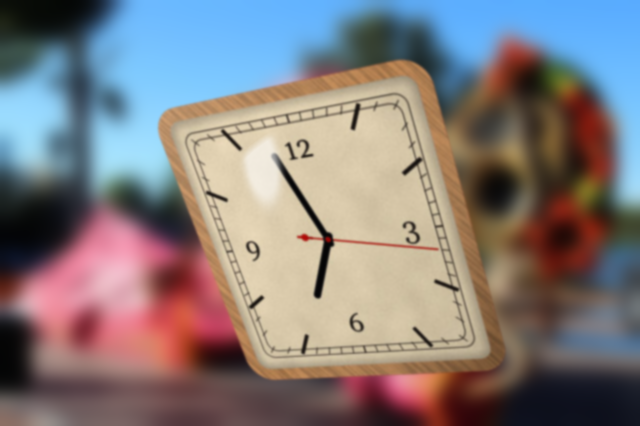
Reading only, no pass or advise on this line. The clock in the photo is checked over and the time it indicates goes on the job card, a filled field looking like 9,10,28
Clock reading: 6,57,17
